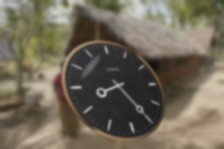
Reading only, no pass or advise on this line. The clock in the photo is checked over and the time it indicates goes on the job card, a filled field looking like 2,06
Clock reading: 8,25
